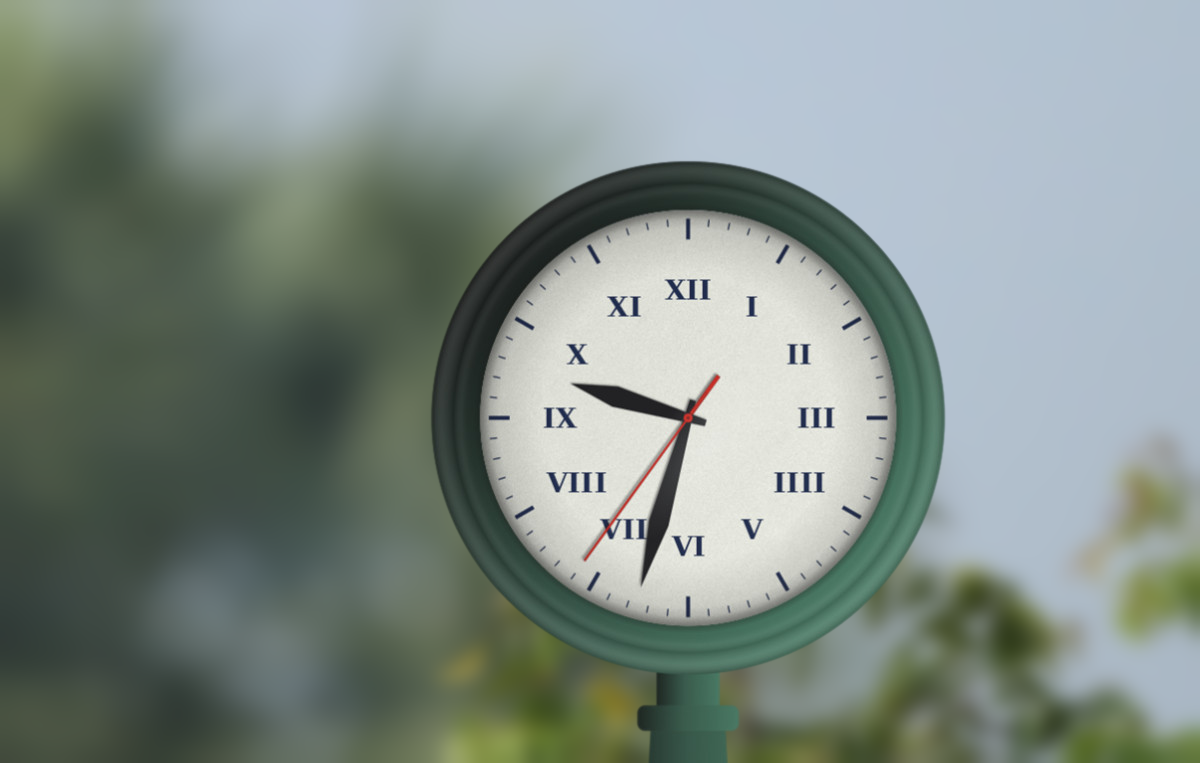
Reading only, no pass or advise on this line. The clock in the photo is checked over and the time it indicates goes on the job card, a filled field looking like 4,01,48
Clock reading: 9,32,36
